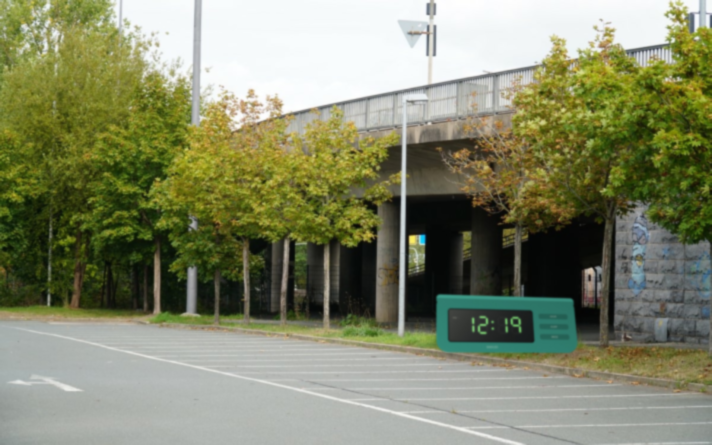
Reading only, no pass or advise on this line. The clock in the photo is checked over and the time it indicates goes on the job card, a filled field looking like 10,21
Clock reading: 12,19
